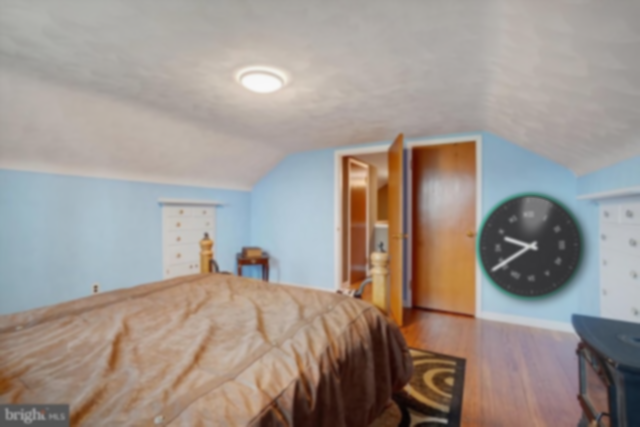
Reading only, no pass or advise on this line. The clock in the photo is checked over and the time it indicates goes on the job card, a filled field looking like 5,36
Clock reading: 9,40
